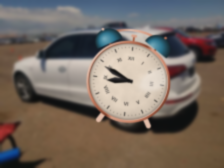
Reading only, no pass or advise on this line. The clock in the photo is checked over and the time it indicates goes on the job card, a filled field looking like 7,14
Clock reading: 8,49
